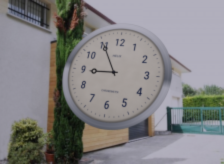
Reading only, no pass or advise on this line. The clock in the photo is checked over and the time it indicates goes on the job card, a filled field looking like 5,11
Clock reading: 8,55
